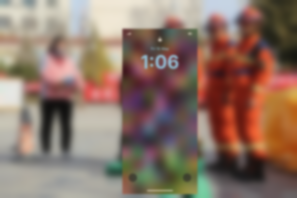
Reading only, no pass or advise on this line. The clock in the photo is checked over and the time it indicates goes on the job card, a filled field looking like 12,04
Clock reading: 1,06
